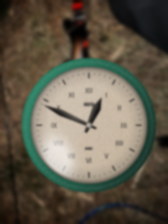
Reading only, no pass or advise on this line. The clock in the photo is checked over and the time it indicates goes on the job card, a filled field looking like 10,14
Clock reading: 12,49
